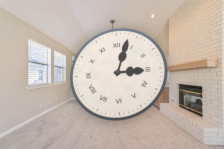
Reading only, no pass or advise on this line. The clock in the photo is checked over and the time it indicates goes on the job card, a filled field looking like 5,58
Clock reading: 3,03
